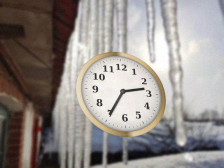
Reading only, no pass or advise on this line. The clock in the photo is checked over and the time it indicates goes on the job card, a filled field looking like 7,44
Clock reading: 2,35
